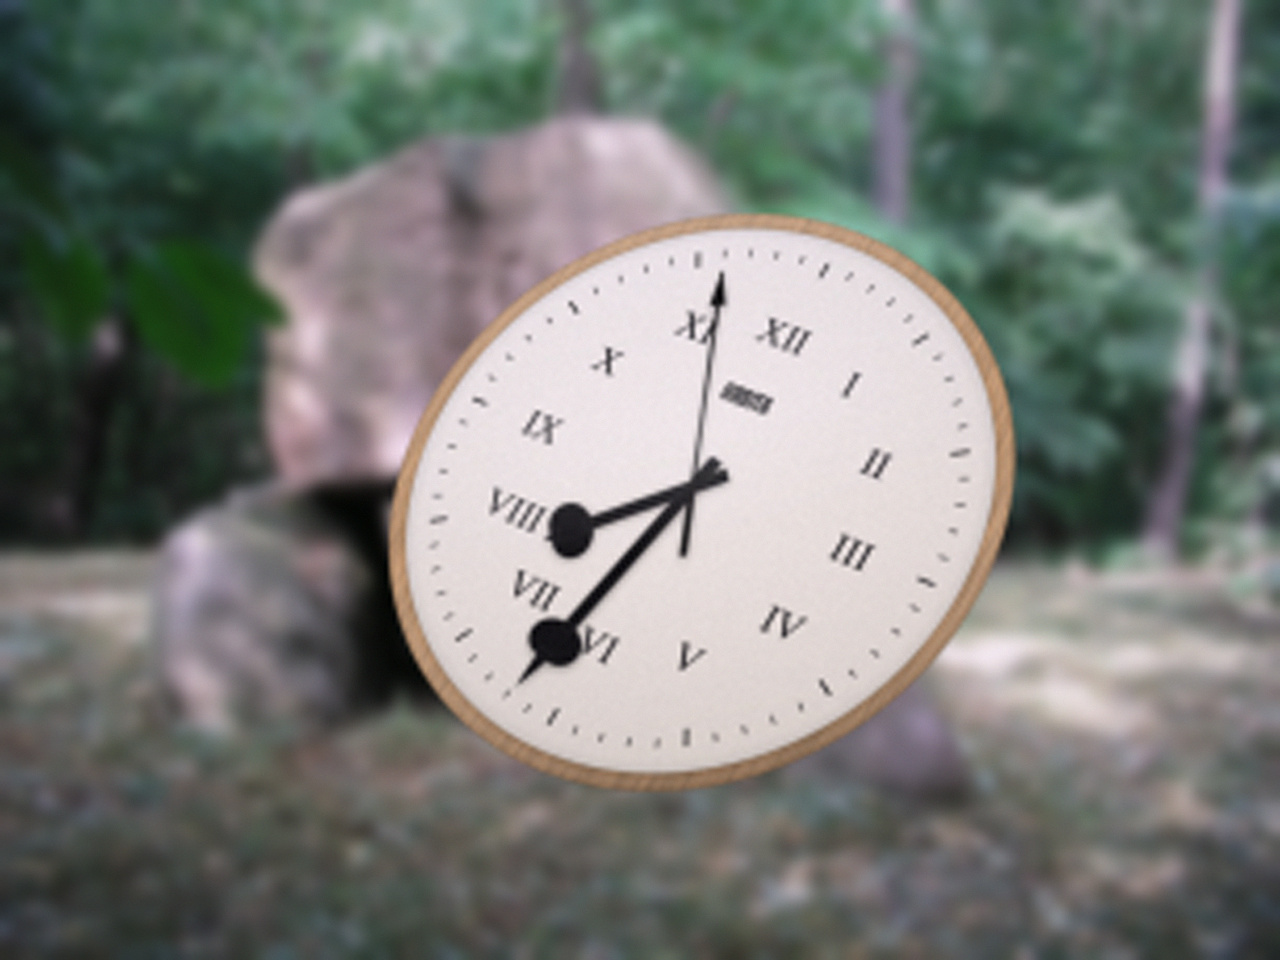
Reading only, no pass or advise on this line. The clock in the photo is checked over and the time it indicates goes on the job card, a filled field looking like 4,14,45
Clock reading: 7,31,56
